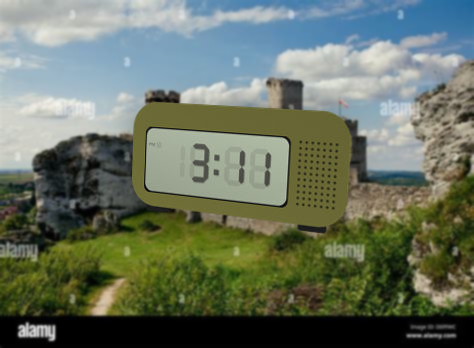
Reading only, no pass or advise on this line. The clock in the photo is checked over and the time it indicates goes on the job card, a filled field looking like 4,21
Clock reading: 3,11
